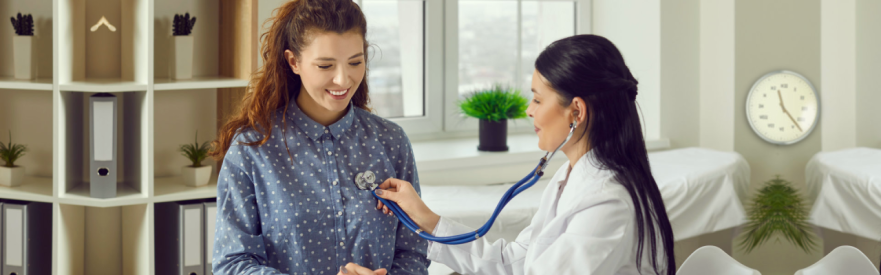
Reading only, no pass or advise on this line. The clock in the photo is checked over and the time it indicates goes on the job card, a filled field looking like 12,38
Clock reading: 11,23
